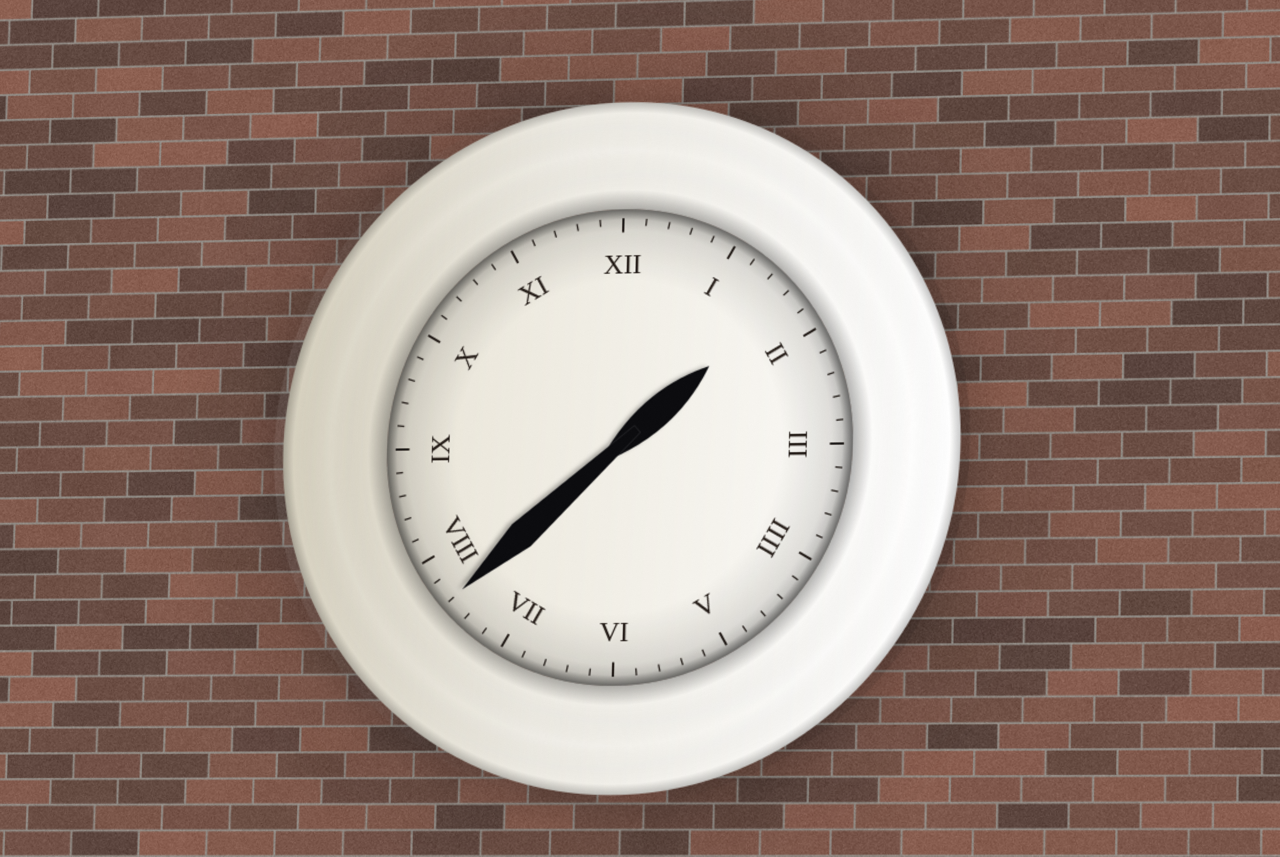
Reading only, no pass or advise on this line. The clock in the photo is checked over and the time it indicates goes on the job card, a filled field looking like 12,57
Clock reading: 1,38
